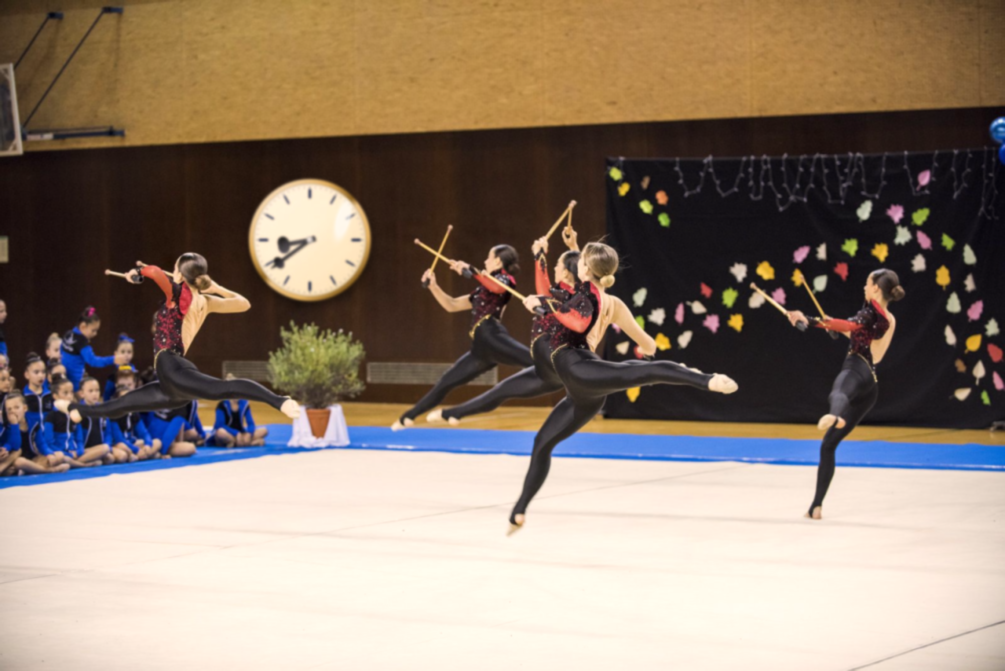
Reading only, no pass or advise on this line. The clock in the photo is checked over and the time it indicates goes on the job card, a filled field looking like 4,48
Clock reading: 8,39
